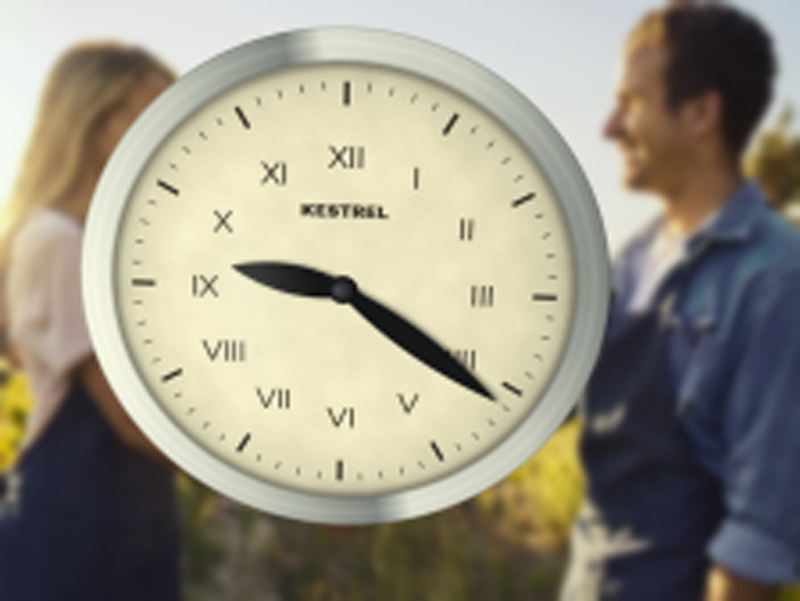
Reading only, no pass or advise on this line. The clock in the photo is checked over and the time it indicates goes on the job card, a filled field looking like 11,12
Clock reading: 9,21
